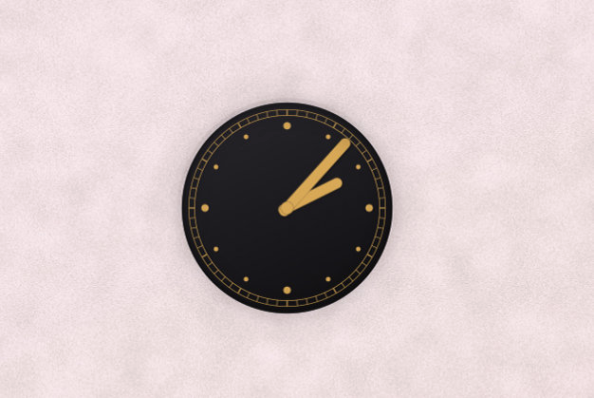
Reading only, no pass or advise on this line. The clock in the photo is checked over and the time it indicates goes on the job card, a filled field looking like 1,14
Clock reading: 2,07
